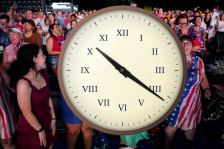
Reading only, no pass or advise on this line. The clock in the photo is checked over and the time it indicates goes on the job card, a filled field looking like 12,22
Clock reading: 10,21
